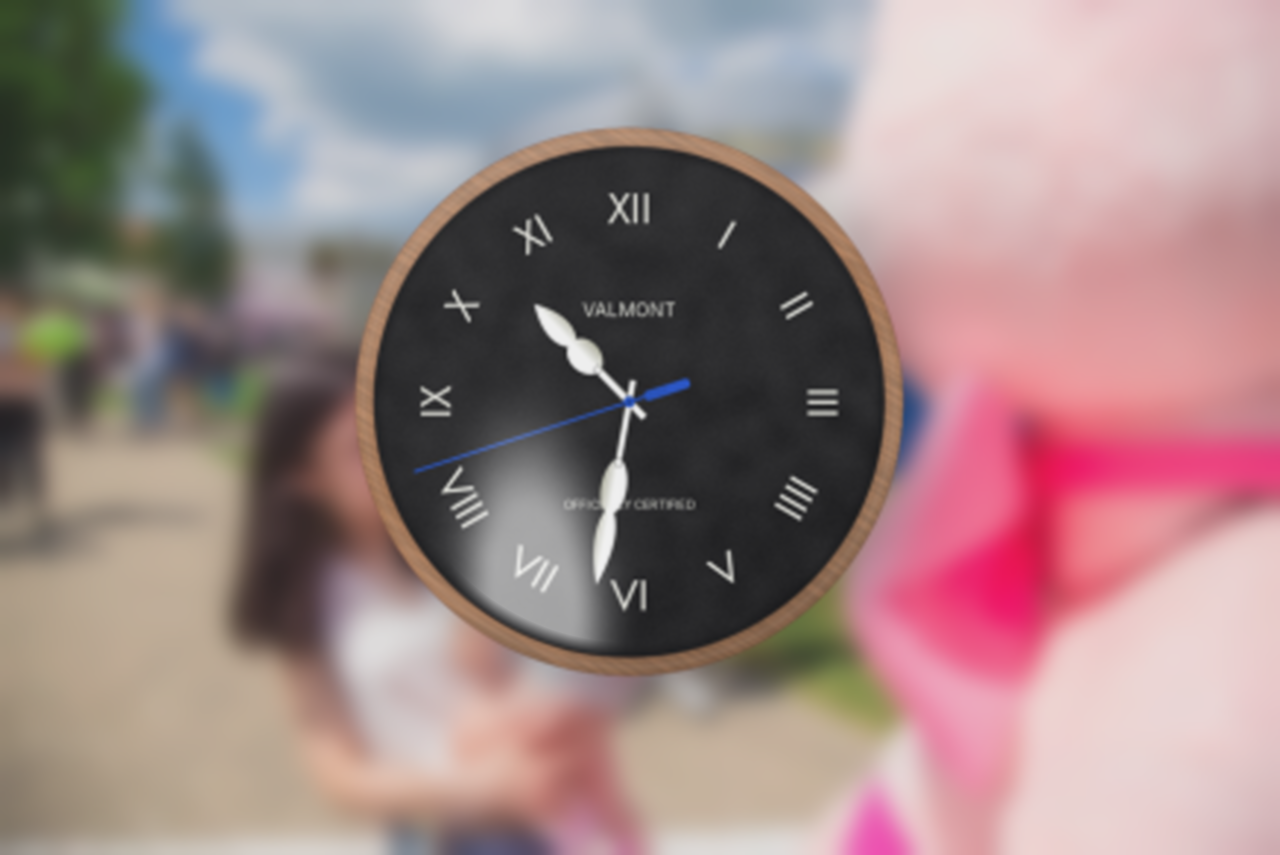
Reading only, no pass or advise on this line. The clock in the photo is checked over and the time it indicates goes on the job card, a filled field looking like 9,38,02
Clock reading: 10,31,42
